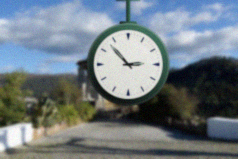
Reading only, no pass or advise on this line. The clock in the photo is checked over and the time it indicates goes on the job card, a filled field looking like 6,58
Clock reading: 2,53
